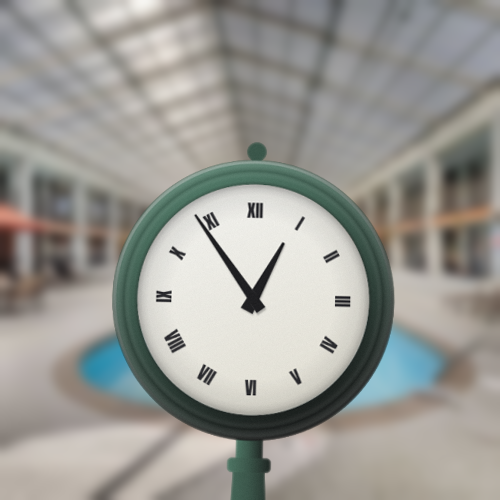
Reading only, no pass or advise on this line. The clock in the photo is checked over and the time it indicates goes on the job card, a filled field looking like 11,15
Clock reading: 12,54
